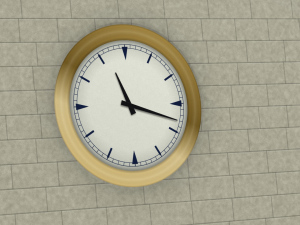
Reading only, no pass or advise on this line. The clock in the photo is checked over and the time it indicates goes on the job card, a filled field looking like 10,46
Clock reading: 11,18
